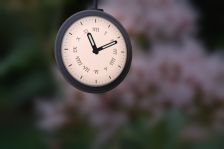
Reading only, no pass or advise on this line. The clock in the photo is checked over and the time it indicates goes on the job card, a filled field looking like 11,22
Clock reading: 11,11
